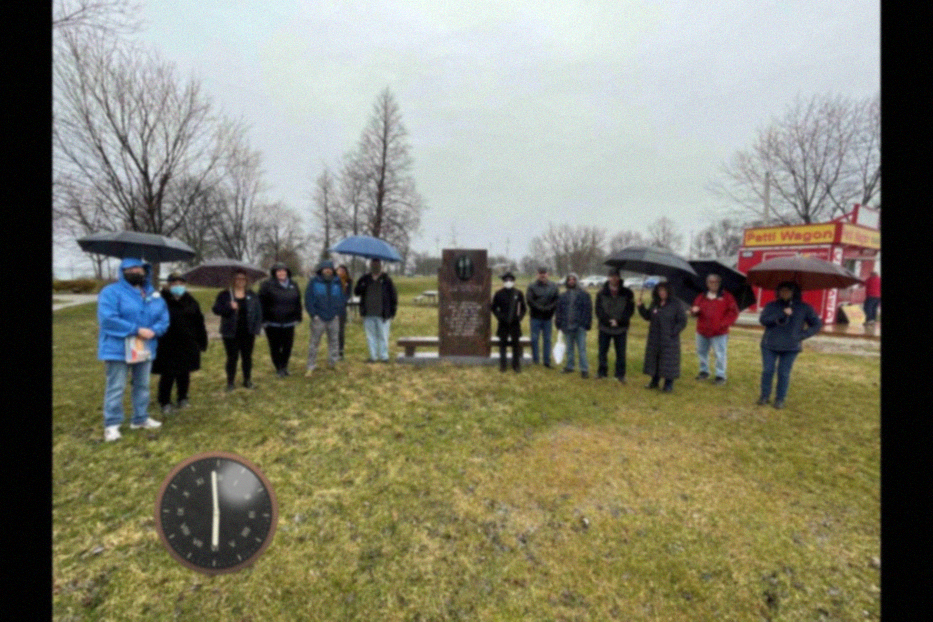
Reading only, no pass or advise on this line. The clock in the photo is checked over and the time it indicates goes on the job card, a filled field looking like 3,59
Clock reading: 5,59
